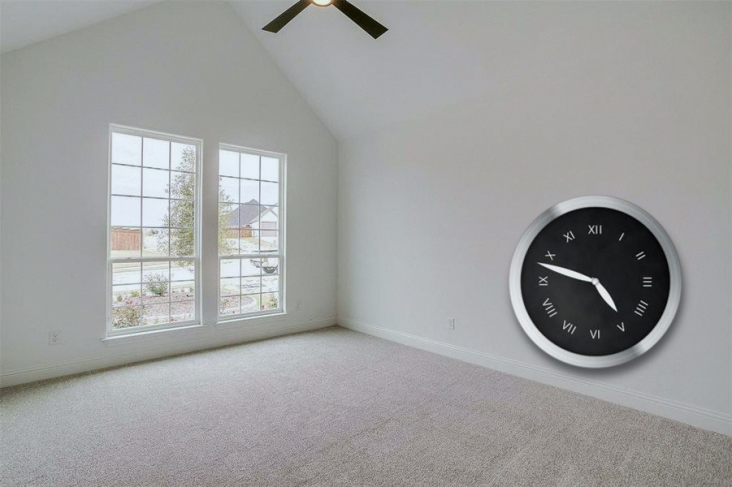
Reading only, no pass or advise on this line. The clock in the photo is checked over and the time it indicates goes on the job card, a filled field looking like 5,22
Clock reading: 4,48
